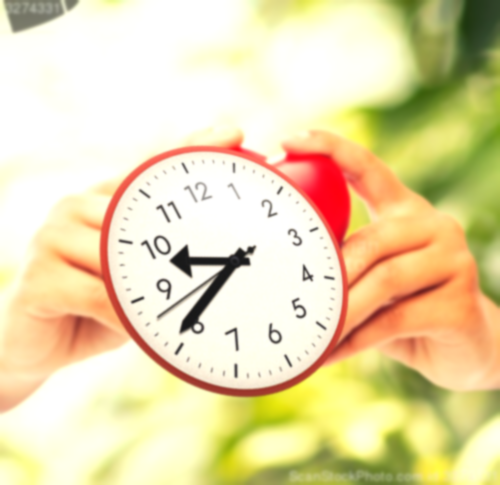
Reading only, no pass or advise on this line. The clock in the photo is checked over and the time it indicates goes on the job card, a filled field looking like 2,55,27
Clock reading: 9,40,43
